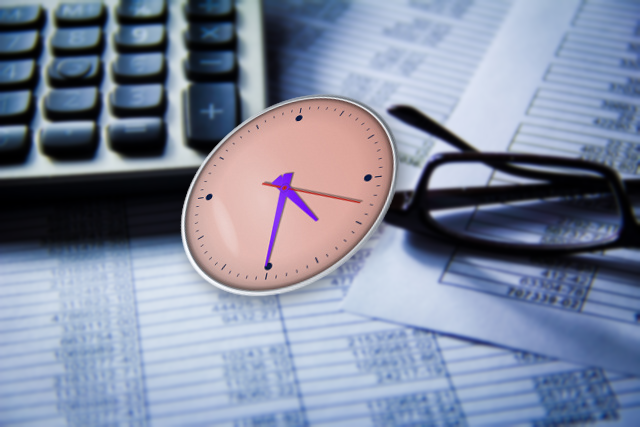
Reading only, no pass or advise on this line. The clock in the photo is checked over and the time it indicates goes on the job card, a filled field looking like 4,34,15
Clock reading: 4,30,18
